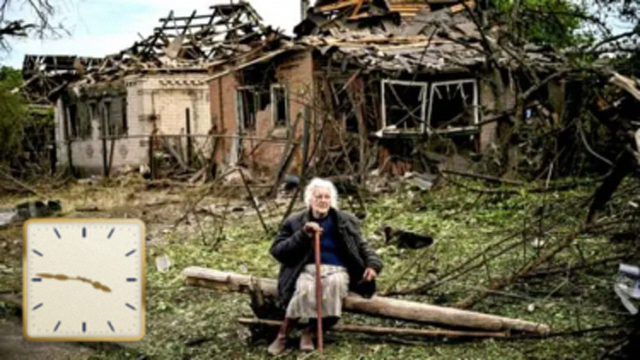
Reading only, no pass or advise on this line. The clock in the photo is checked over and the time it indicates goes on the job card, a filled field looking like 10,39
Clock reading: 3,46
